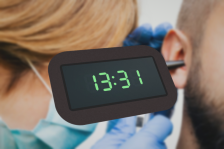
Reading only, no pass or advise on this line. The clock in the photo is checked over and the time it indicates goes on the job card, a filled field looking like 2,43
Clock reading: 13,31
